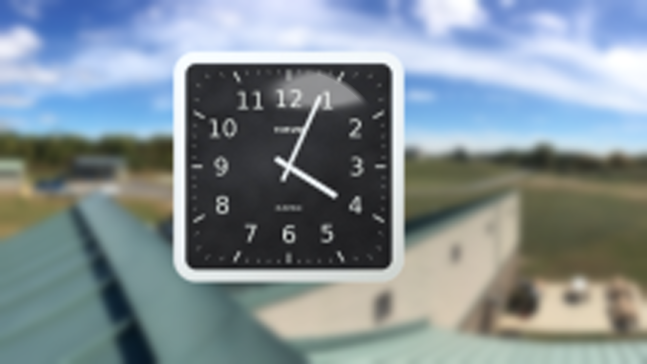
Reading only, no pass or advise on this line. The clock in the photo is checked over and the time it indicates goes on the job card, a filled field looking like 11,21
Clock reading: 4,04
